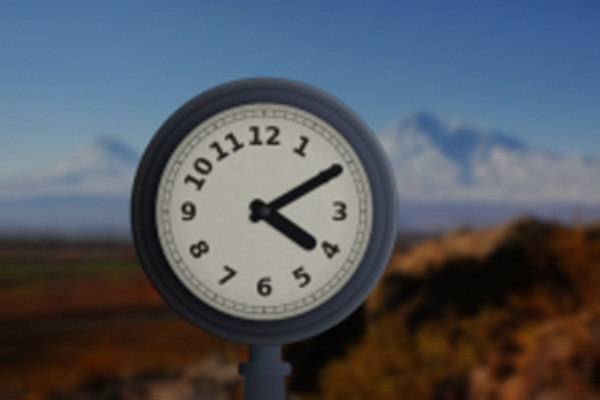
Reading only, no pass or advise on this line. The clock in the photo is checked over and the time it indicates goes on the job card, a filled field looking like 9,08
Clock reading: 4,10
